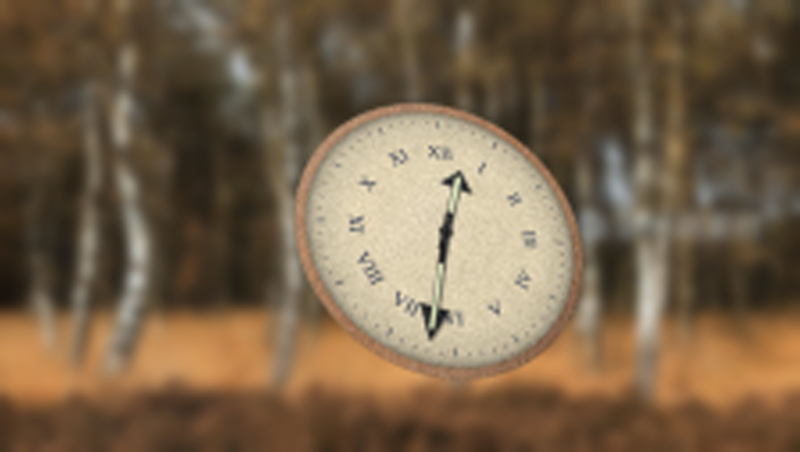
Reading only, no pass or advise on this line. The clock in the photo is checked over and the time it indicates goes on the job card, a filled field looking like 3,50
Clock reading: 12,32
